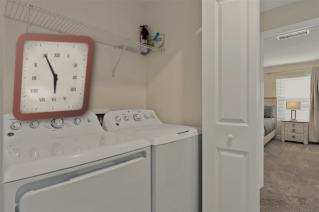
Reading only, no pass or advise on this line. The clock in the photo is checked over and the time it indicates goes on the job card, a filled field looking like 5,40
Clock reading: 5,55
